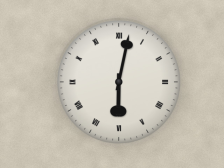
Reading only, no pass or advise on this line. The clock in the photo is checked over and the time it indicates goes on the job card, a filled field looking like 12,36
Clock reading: 6,02
